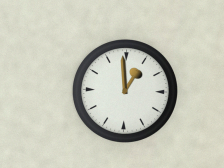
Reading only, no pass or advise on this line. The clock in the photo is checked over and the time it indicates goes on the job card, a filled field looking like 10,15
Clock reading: 12,59
